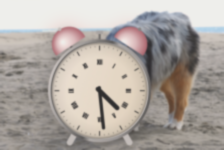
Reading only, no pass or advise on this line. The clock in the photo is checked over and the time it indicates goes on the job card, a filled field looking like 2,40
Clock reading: 4,29
